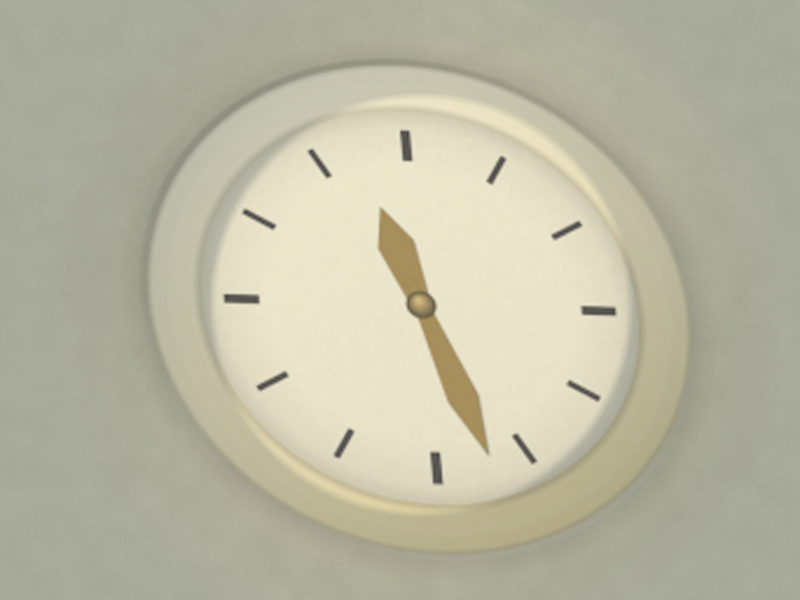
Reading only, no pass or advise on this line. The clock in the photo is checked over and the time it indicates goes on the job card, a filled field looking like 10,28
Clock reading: 11,27
